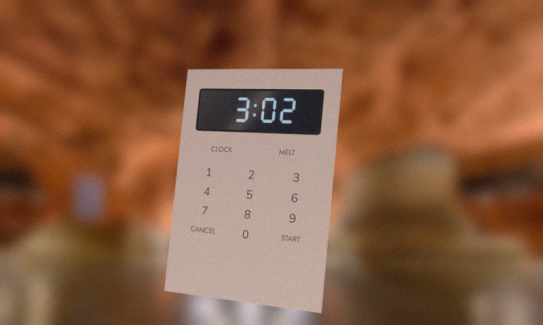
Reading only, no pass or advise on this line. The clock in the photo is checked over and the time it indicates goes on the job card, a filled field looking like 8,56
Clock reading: 3,02
